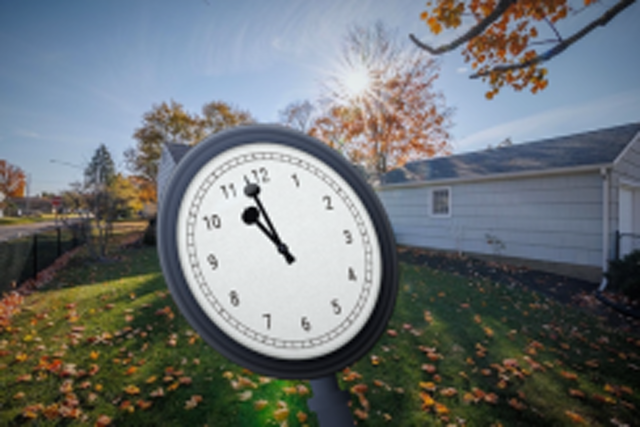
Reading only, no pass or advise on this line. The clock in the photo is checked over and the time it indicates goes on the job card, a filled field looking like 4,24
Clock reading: 10,58
